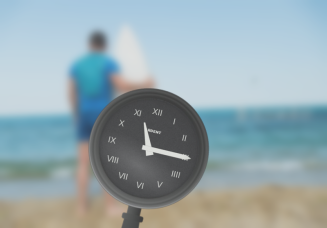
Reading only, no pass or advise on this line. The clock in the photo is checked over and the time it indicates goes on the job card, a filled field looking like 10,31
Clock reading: 11,15
